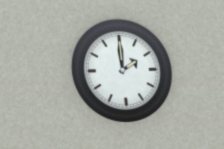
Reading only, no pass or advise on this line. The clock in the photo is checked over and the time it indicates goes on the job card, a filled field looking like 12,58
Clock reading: 2,00
